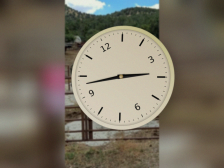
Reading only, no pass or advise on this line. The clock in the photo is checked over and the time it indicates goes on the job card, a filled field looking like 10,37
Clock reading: 3,48
